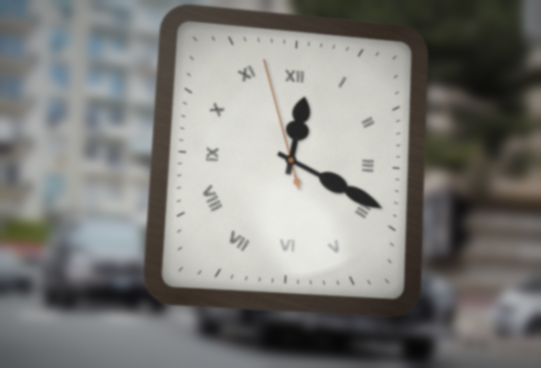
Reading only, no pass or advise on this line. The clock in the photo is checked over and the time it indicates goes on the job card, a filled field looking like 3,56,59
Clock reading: 12,18,57
